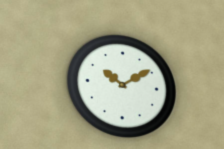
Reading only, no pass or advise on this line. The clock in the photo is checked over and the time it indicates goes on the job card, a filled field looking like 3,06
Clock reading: 10,09
